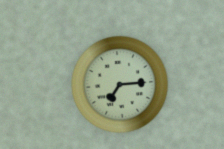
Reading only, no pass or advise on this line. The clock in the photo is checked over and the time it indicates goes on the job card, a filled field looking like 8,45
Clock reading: 7,15
